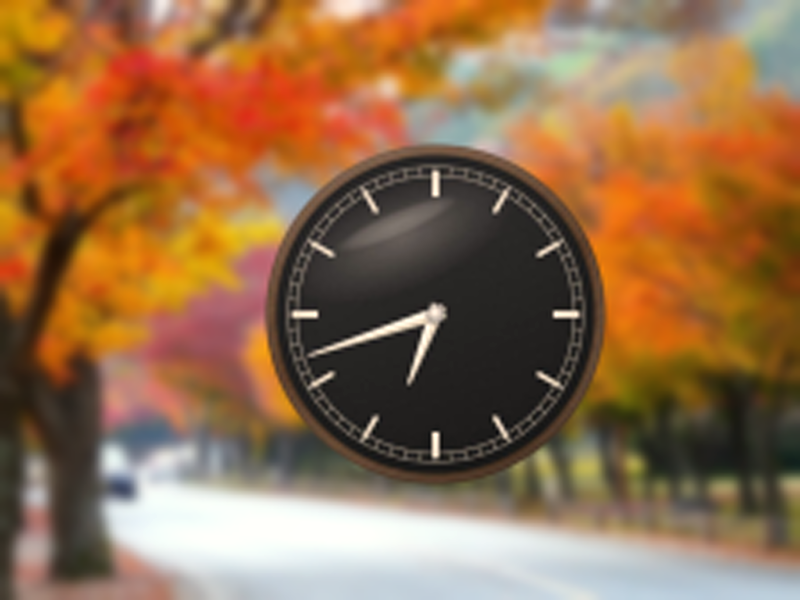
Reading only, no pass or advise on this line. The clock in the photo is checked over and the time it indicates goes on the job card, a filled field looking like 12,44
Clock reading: 6,42
